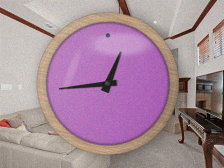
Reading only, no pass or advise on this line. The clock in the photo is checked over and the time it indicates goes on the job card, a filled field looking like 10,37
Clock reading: 12,44
